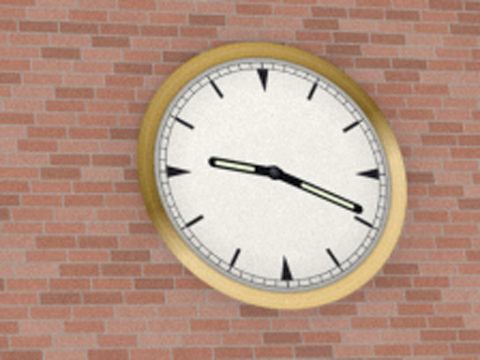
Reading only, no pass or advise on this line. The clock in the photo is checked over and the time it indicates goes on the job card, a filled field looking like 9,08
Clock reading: 9,19
